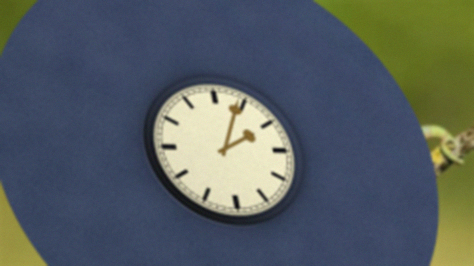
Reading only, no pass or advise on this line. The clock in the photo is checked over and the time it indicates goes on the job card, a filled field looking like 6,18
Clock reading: 2,04
